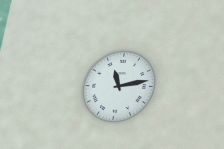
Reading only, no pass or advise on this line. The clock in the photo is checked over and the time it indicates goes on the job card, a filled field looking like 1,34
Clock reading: 11,13
